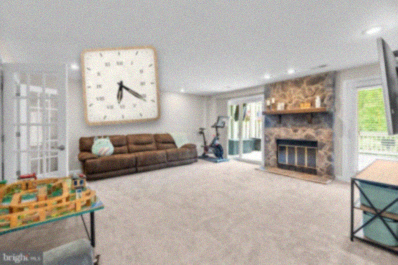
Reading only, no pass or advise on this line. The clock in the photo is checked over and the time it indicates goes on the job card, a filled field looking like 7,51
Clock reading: 6,21
